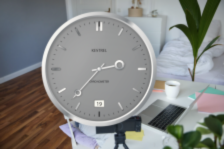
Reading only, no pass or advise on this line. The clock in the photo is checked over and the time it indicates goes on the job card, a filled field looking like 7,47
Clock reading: 2,37
